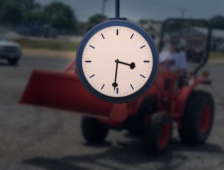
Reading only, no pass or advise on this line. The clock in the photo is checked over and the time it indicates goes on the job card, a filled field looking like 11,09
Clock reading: 3,31
